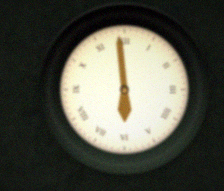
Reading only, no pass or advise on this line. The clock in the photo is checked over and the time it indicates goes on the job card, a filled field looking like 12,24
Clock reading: 5,59
